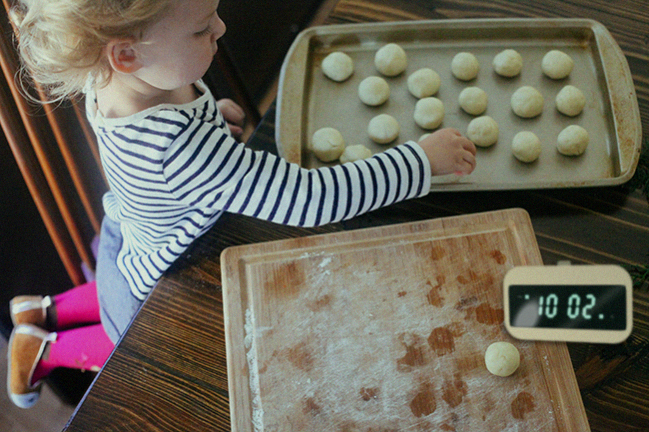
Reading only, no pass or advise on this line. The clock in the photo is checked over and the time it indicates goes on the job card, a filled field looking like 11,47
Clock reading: 10,02
